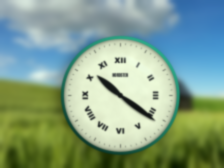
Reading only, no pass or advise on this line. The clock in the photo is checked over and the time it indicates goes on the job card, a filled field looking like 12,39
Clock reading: 10,21
